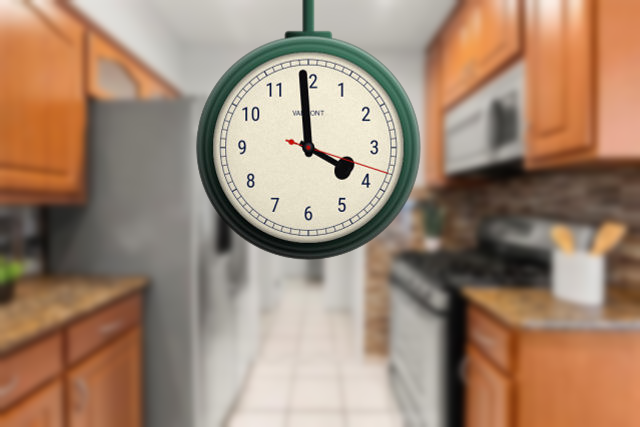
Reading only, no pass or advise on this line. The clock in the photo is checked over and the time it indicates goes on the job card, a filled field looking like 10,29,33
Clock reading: 3,59,18
